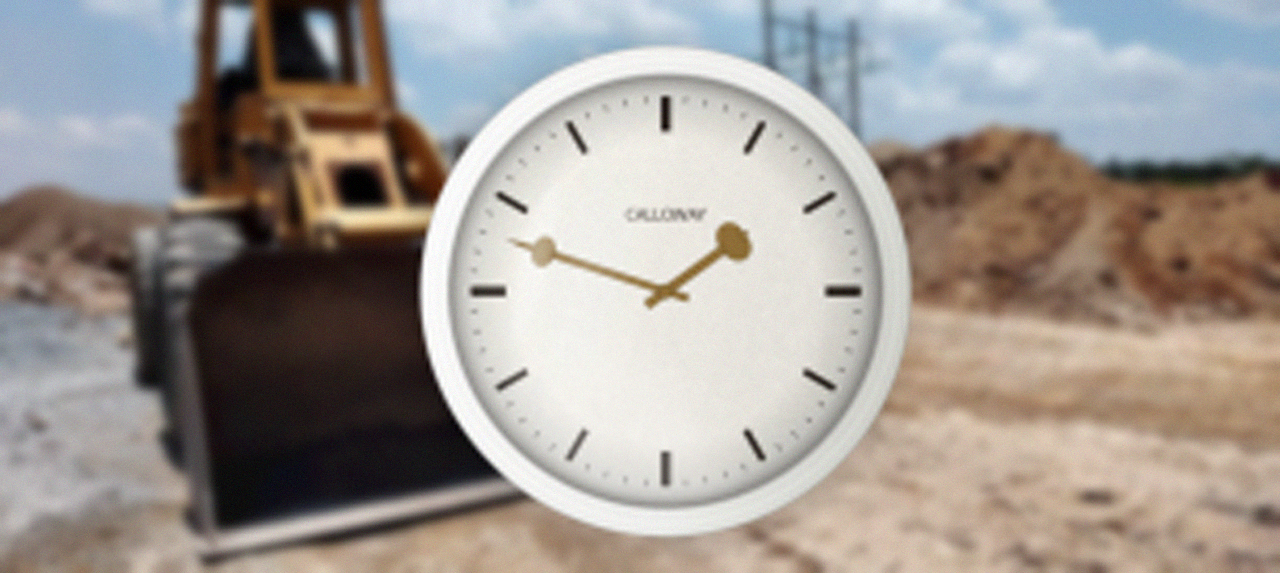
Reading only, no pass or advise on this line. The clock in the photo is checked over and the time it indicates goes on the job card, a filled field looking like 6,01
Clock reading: 1,48
